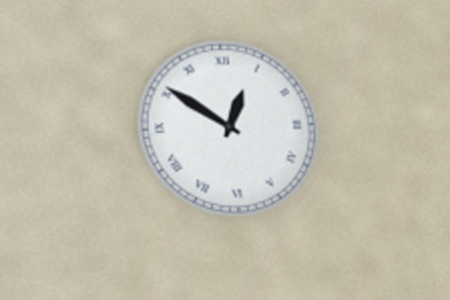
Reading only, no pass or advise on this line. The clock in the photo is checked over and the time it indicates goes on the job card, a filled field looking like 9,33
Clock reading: 12,51
